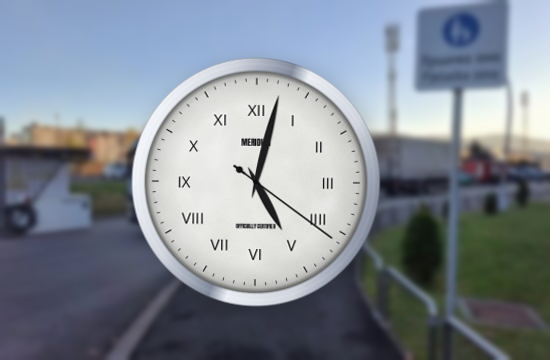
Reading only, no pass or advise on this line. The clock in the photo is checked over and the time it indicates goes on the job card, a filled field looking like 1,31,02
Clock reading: 5,02,21
